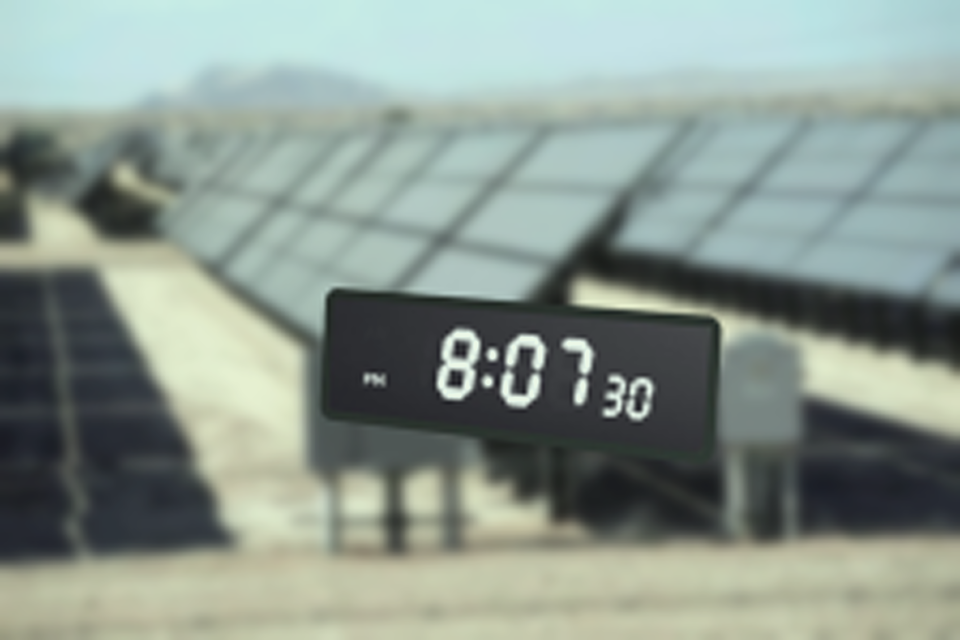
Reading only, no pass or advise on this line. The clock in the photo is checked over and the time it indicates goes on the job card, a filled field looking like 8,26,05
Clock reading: 8,07,30
